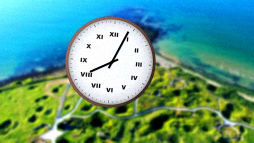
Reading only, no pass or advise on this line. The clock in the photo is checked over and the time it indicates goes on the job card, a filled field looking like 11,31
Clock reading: 8,04
